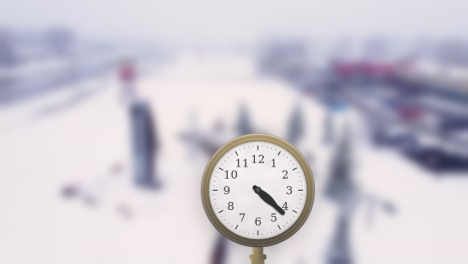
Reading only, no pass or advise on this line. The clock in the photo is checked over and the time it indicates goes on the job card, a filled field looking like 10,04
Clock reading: 4,22
